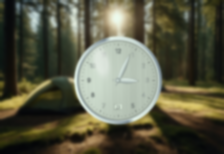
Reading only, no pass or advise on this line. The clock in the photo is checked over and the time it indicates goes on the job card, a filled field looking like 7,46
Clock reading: 3,04
